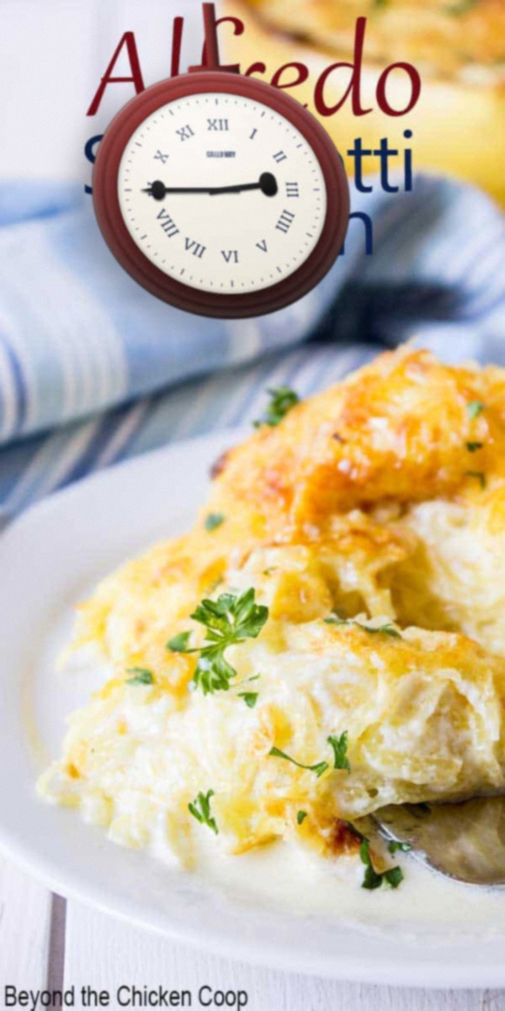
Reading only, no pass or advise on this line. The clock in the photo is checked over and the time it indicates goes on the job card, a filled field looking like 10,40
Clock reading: 2,45
